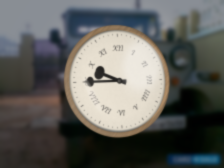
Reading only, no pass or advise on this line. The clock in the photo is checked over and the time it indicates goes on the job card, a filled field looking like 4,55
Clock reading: 9,45
